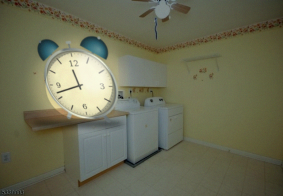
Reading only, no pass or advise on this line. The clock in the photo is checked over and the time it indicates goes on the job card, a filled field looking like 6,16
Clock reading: 11,42
